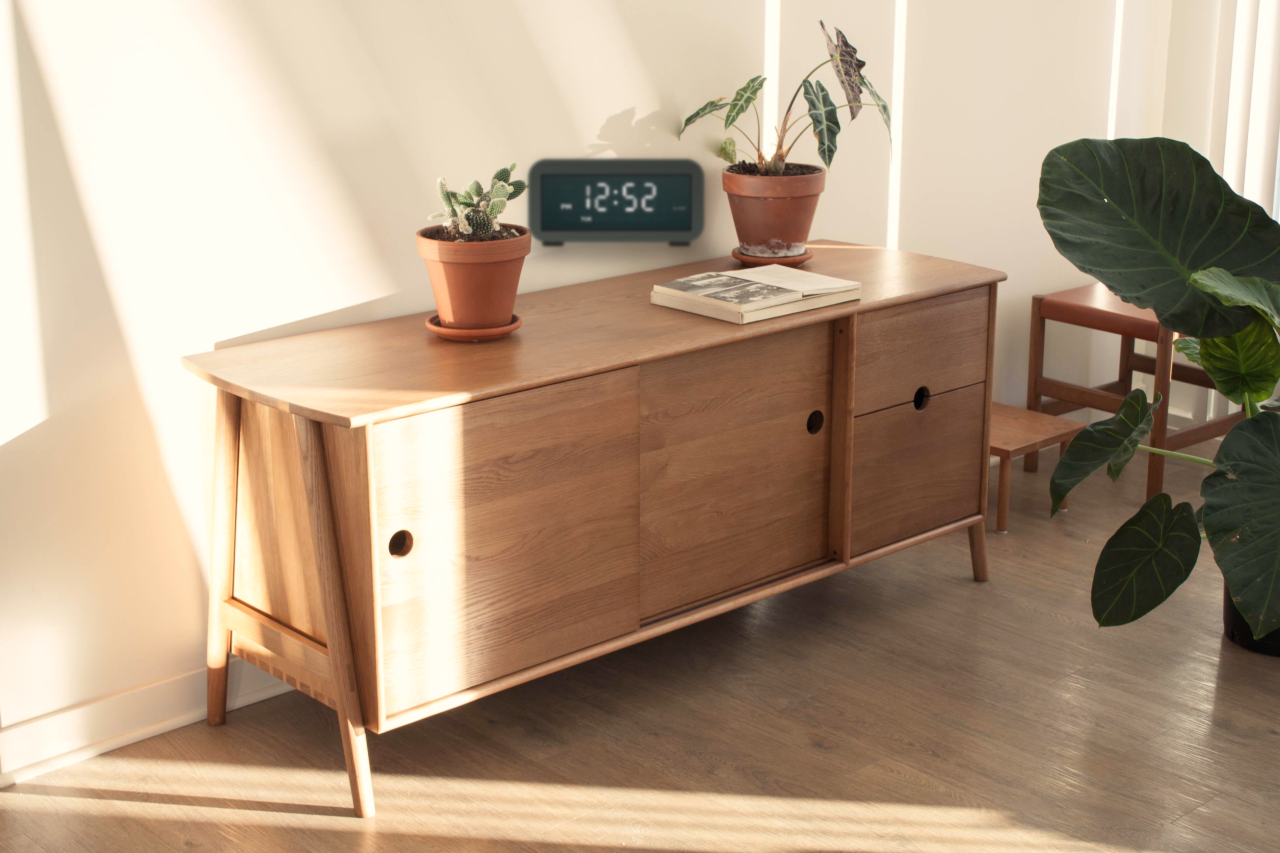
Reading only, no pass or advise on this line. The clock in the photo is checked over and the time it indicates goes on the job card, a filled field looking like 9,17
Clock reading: 12,52
